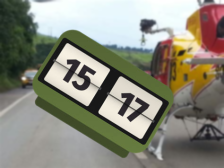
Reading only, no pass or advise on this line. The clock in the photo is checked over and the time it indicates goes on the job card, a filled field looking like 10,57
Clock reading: 15,17
